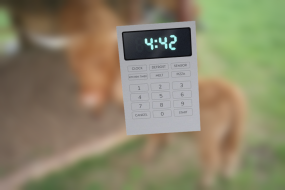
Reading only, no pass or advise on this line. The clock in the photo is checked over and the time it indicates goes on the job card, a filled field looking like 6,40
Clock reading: 4,42
